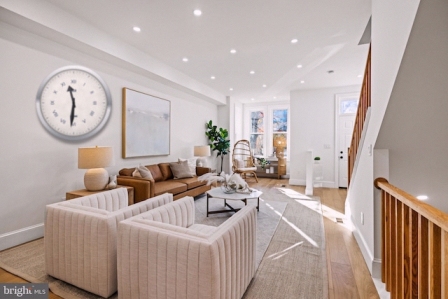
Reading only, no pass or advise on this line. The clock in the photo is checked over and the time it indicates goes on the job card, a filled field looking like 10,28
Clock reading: 11,31
